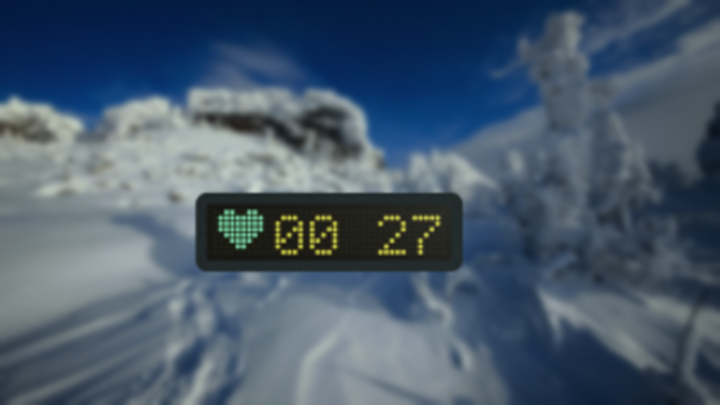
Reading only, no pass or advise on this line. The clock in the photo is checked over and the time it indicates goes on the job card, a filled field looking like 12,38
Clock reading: 0,27
